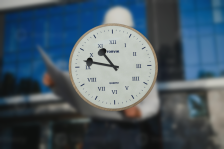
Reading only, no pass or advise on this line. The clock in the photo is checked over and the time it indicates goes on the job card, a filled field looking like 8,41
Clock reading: 10,47
